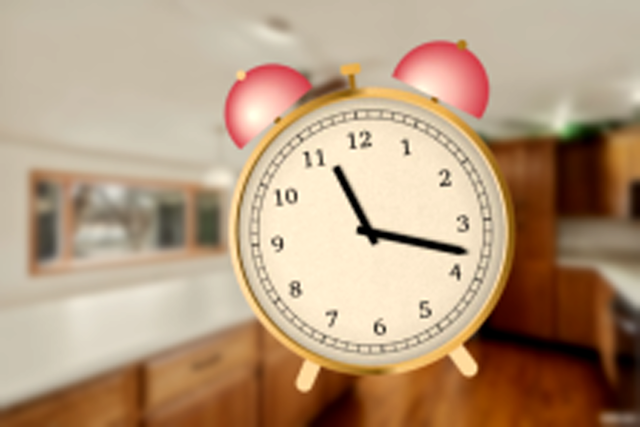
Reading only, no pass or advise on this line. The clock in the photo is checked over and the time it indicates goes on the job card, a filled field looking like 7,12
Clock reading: 11,18
